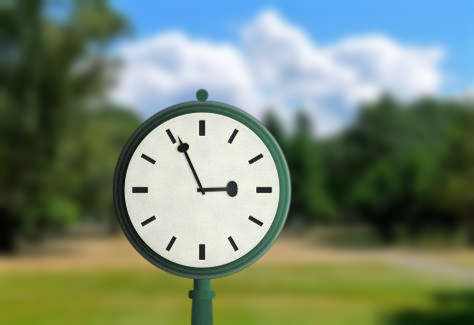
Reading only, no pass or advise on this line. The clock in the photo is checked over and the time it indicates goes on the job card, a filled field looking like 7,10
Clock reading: 2,56
